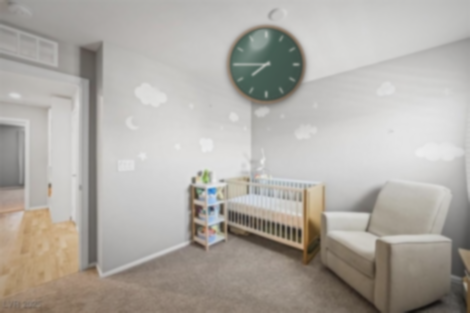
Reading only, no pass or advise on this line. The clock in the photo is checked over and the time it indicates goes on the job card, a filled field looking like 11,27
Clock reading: 7,45
